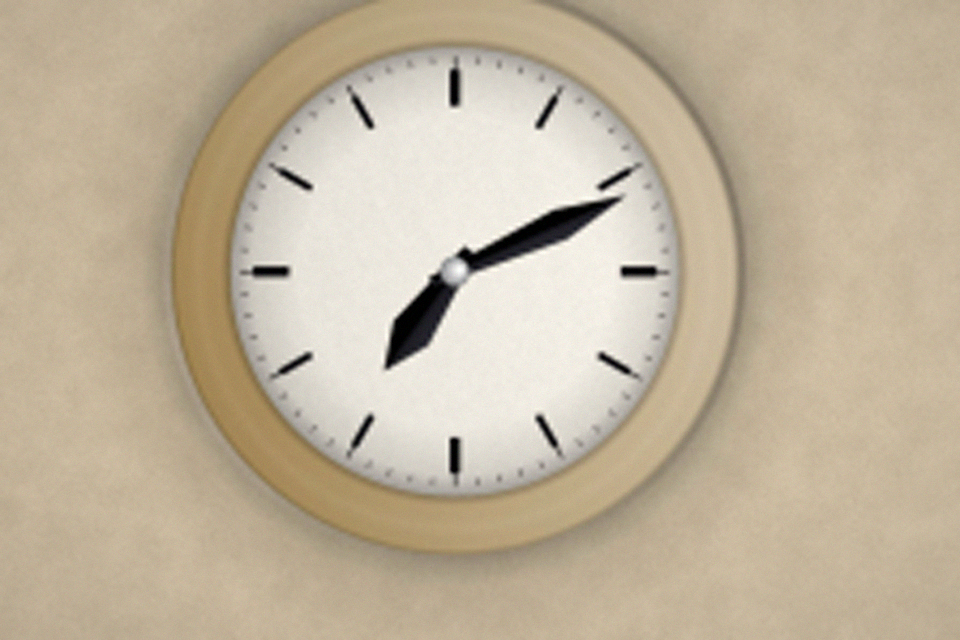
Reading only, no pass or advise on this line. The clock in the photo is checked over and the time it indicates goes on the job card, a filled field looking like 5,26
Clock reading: 7,11
